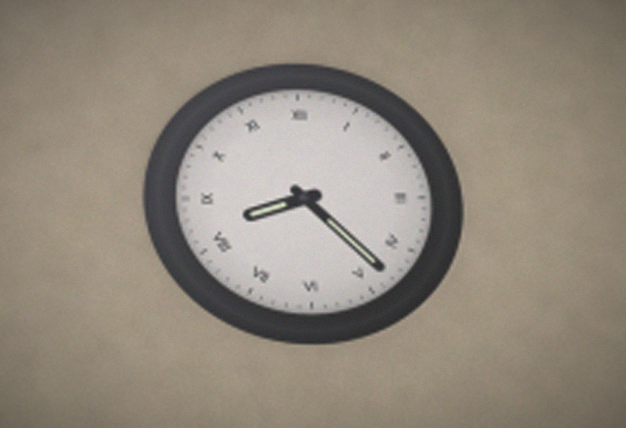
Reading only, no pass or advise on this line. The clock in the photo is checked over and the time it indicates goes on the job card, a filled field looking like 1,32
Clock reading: 8,23
